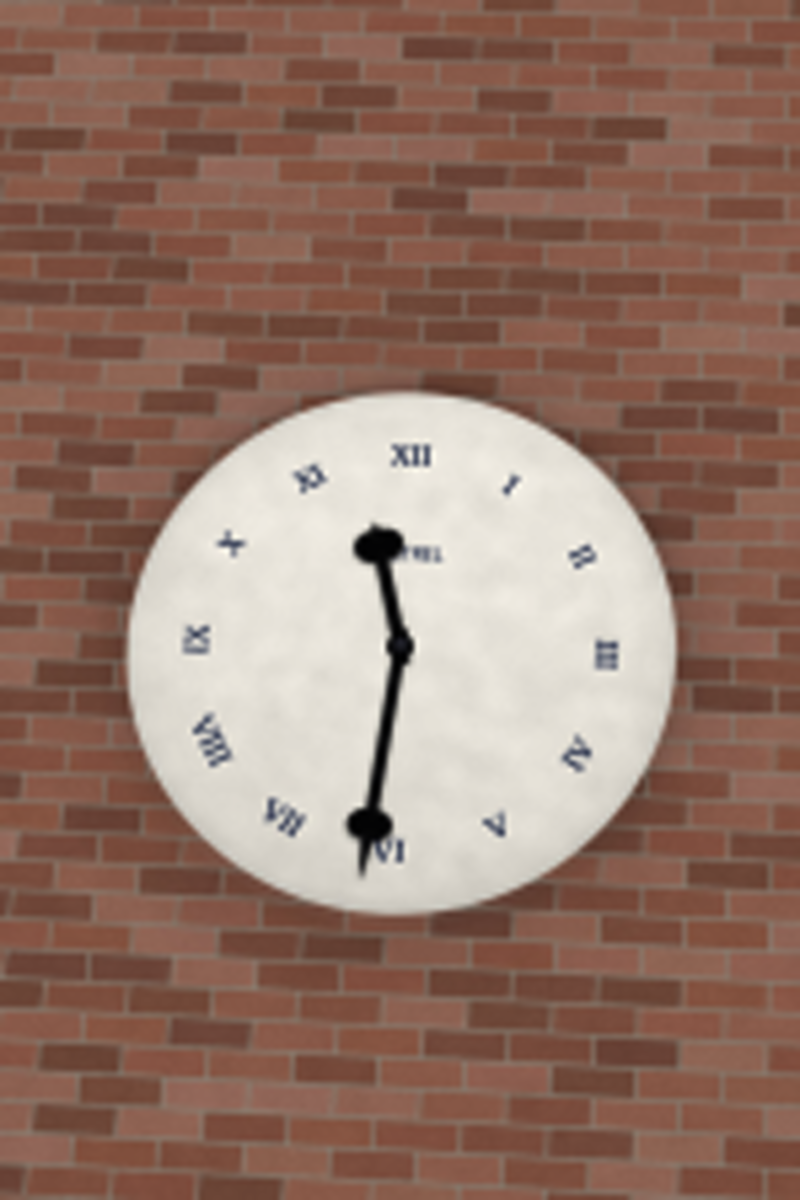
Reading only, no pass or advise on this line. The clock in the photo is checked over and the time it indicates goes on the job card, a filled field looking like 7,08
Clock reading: 11,31
